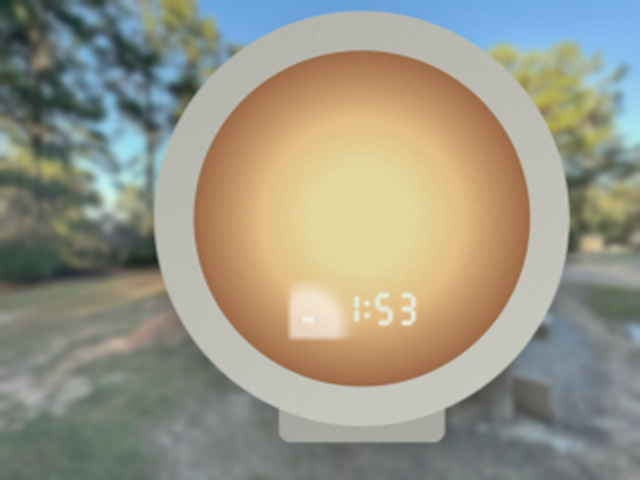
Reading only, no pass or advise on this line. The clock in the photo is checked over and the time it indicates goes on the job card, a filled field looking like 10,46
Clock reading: 1,53
